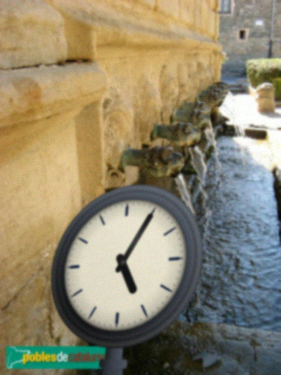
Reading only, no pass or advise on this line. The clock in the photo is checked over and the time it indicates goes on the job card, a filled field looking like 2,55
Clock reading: 5,05
